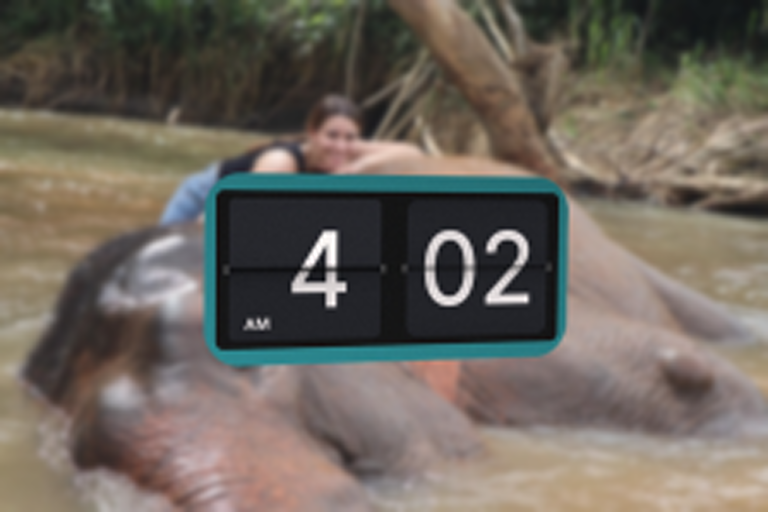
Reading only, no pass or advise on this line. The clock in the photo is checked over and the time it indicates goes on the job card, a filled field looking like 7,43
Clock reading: 4,02
